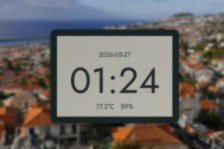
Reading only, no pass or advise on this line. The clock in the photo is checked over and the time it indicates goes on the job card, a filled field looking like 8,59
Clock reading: 1,24
